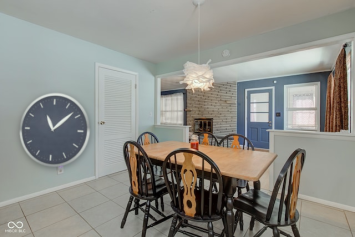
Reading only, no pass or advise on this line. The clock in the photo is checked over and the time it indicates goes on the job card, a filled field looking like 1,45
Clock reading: 11,08
